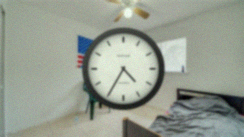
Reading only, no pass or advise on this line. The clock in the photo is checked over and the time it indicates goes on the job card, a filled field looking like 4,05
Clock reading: 4,35
